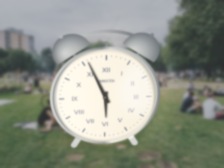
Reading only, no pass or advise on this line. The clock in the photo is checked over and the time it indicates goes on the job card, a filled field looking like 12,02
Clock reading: 5,56
